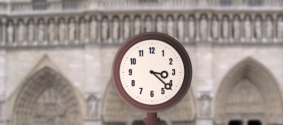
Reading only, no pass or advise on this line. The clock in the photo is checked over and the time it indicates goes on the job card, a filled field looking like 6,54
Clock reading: 3,22
